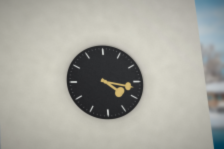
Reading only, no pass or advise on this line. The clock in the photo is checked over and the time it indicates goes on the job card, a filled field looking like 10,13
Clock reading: 4,17
